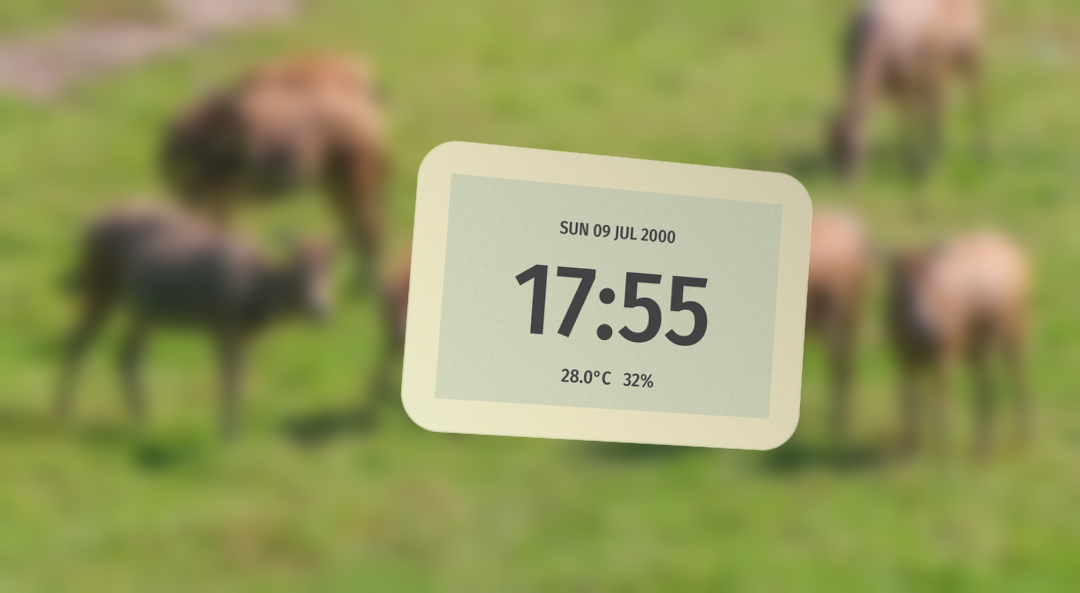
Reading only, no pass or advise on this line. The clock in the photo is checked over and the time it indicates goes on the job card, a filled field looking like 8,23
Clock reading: 17,55
